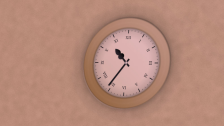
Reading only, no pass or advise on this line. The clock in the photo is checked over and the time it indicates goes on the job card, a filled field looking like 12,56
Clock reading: 10,36
